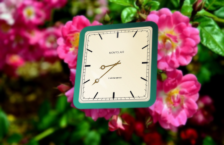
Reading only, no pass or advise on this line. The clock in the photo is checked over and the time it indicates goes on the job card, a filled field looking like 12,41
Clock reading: 8,38
